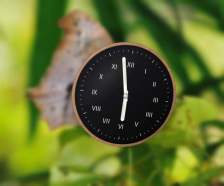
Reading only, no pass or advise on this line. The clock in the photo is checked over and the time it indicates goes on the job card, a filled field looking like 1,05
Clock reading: 5,58
